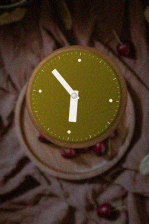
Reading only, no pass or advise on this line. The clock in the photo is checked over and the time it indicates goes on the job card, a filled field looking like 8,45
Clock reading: 5,52
